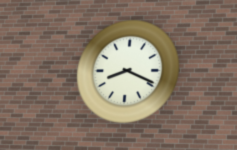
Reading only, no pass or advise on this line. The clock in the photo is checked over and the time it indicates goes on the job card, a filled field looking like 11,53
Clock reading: 8,19
